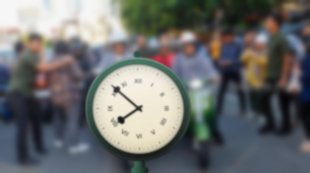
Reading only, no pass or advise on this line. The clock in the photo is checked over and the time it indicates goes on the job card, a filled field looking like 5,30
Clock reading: 7,52
